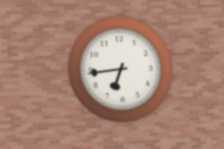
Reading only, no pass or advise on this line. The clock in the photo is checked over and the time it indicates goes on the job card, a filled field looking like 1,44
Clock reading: 6,44
